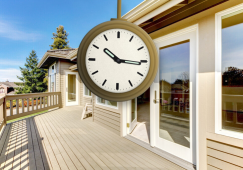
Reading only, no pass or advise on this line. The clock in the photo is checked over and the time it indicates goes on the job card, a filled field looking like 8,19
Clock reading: 10,16
